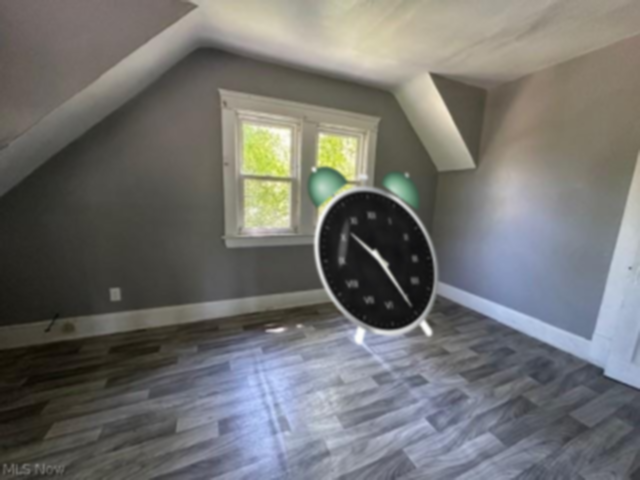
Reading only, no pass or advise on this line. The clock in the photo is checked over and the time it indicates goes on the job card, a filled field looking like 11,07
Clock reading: 10,25
